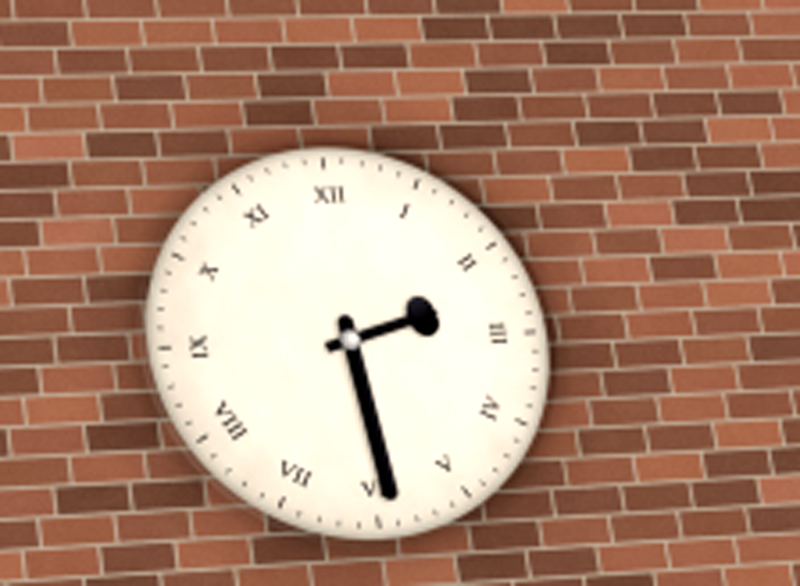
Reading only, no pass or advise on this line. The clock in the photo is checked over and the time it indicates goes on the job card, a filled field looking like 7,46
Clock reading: 2,29
